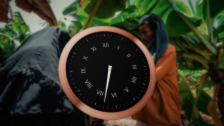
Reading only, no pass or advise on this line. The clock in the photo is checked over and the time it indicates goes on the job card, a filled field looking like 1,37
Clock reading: 6,33
